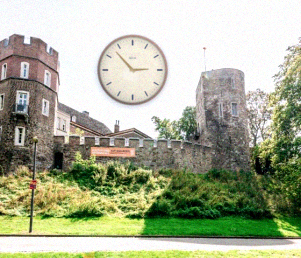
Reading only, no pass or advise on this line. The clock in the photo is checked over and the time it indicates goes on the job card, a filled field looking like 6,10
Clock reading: 2,53
